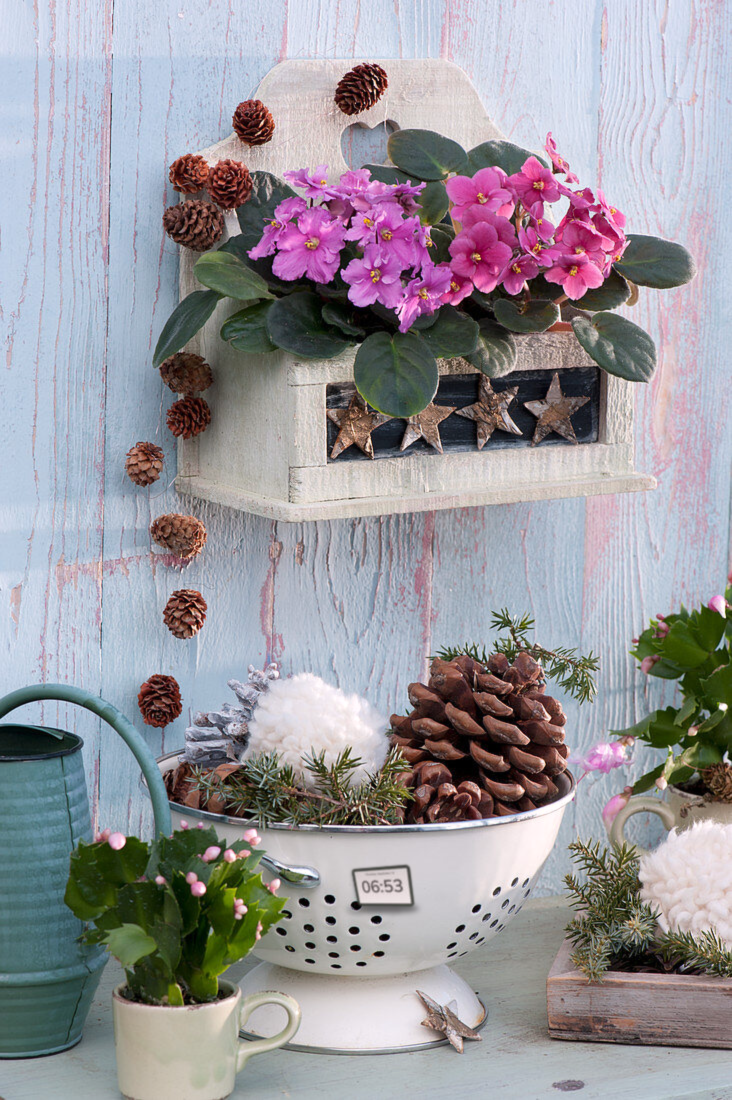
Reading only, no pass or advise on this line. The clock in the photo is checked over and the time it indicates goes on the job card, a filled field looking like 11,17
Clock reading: 6,53
